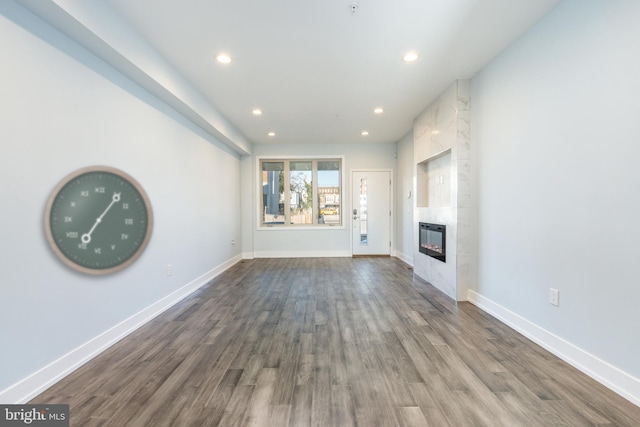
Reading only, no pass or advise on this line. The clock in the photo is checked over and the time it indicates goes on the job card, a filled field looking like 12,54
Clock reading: 7,06
